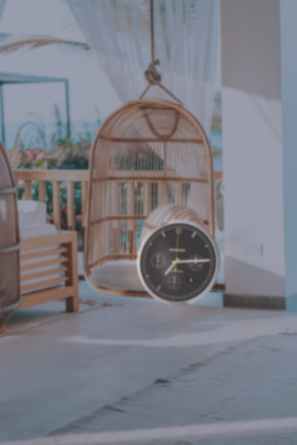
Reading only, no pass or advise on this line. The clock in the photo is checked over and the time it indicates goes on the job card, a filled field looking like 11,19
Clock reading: 7,14
